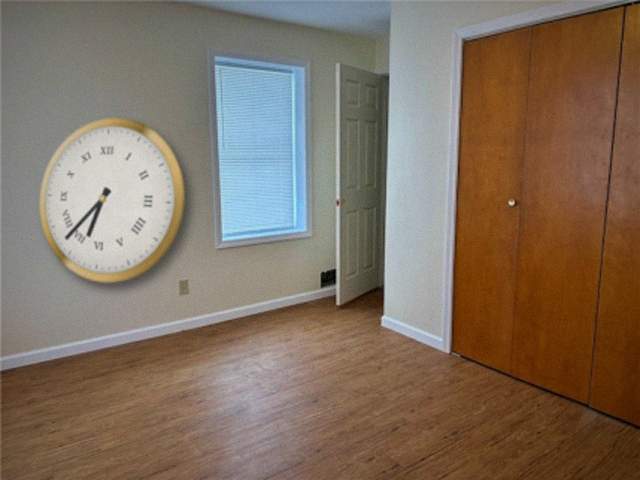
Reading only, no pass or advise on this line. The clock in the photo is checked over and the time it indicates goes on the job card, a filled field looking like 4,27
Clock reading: 6,37
